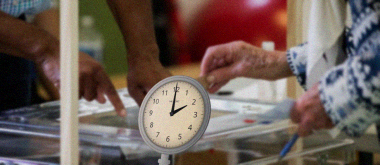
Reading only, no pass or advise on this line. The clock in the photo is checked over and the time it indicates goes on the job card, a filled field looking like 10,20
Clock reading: 2,00
